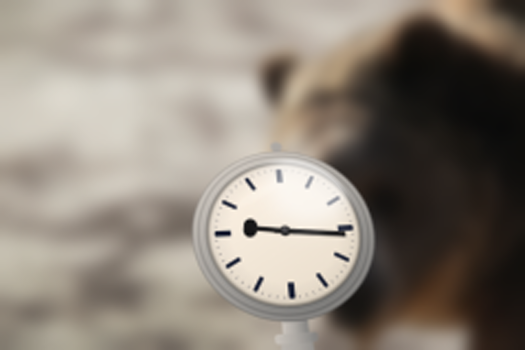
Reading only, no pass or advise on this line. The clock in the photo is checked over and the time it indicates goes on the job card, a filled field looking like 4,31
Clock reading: 9,16
